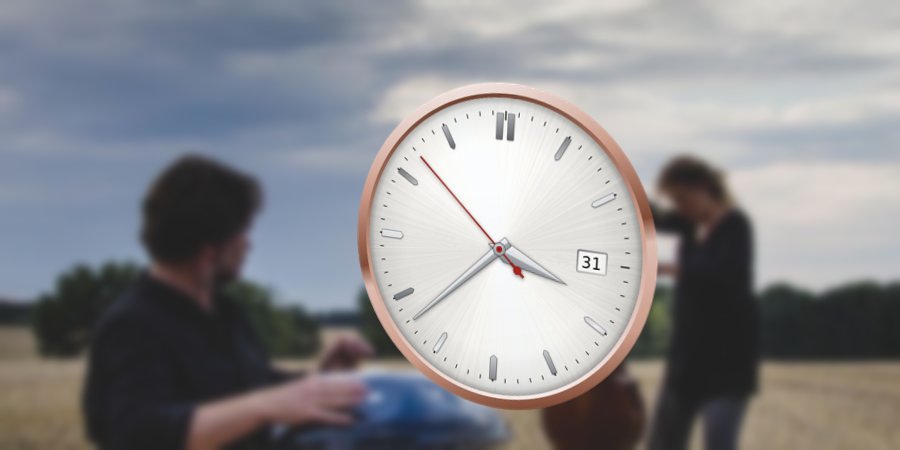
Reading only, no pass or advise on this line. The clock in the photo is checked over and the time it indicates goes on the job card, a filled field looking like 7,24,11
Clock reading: 3,37,52
